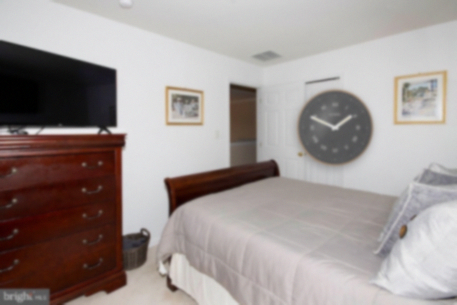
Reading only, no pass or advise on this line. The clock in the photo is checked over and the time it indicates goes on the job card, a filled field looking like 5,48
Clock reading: 1,49
